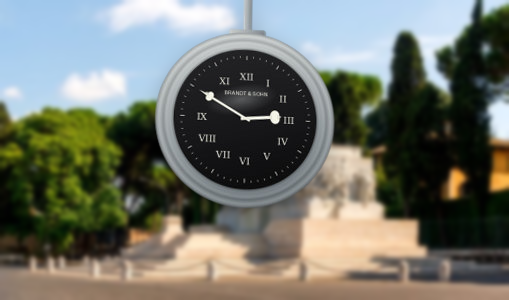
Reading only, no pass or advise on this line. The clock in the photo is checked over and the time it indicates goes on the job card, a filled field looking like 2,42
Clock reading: 2,50
